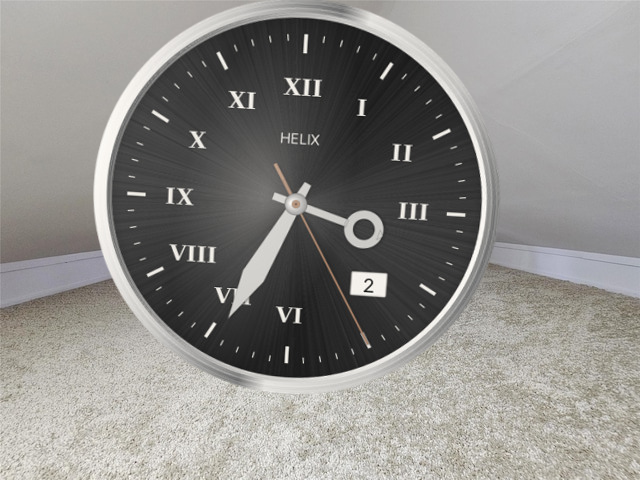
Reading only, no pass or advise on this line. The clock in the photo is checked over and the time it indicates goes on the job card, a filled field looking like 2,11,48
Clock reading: 3,34,25
